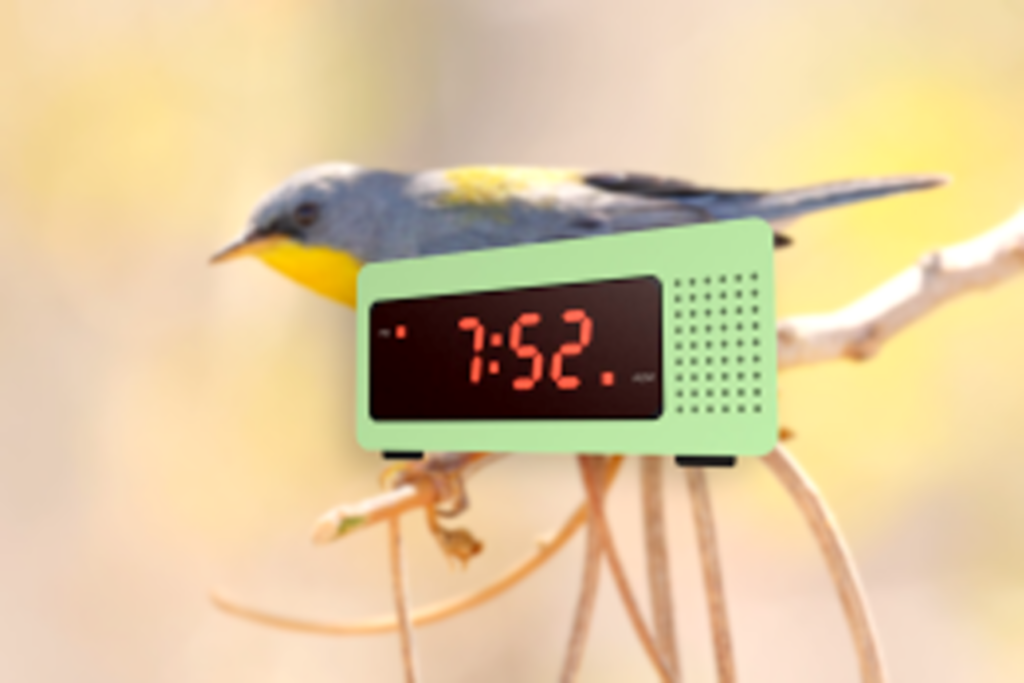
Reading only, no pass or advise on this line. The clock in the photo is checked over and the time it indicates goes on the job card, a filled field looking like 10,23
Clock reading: 7,52
